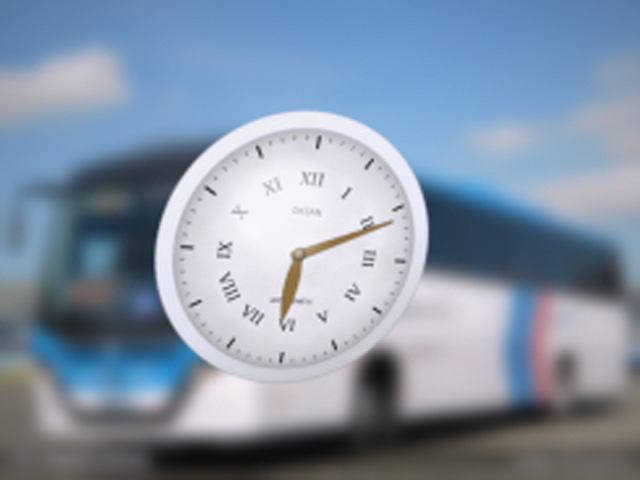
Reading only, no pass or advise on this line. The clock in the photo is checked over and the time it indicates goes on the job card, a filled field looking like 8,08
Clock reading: 6,11
